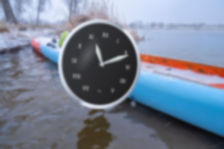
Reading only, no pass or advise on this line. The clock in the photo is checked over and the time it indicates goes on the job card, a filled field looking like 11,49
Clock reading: 11,11
